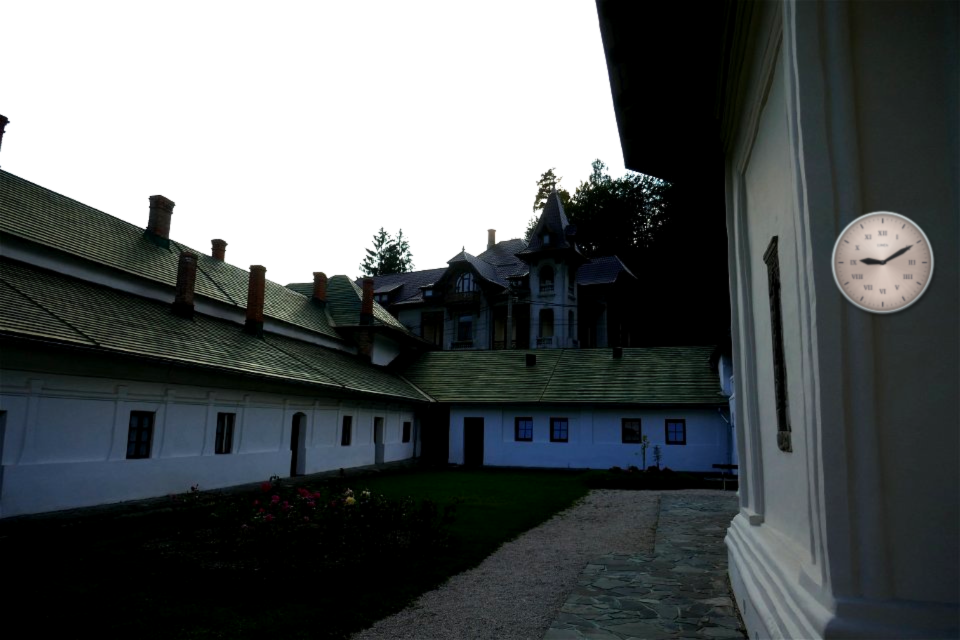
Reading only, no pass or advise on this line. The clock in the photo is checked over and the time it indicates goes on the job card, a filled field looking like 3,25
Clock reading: 9,10
